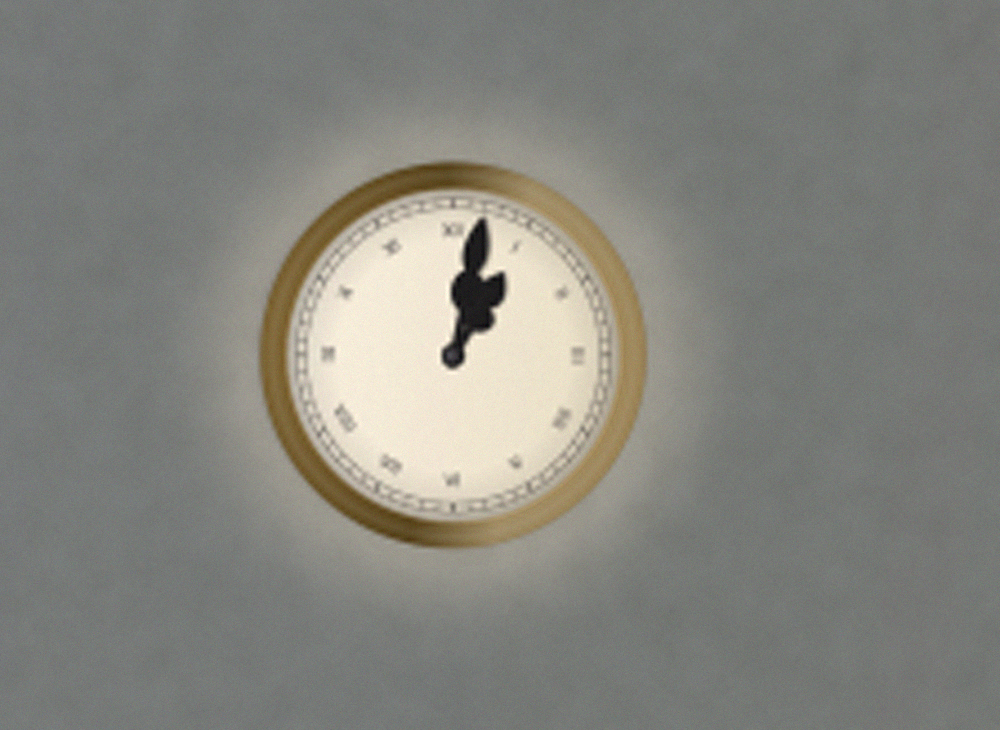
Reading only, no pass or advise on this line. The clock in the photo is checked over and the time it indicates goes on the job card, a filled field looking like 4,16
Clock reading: 1,02
